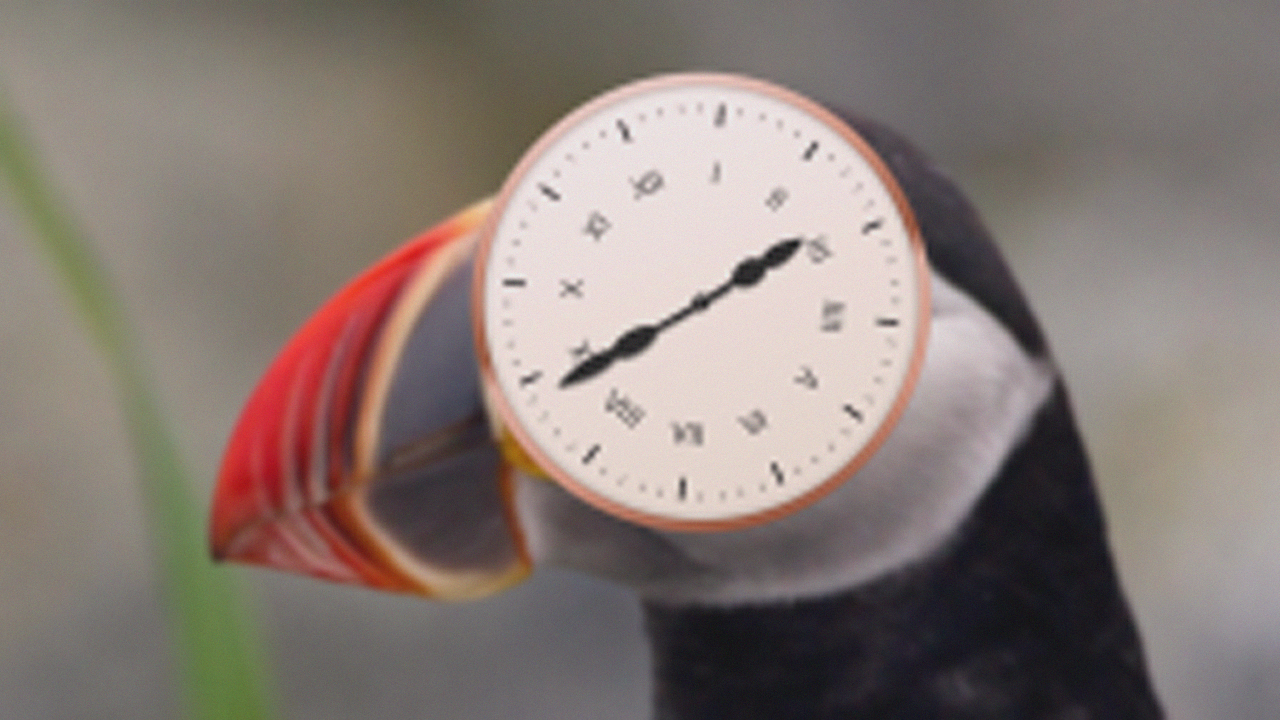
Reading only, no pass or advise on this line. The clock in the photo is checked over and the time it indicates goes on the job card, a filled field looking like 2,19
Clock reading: 2,44
